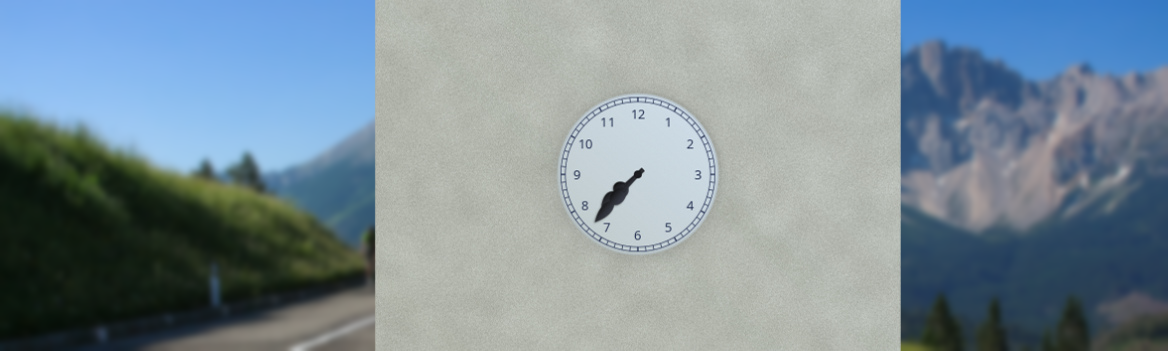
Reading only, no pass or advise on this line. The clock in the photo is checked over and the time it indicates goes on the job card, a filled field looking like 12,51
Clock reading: 7,37
